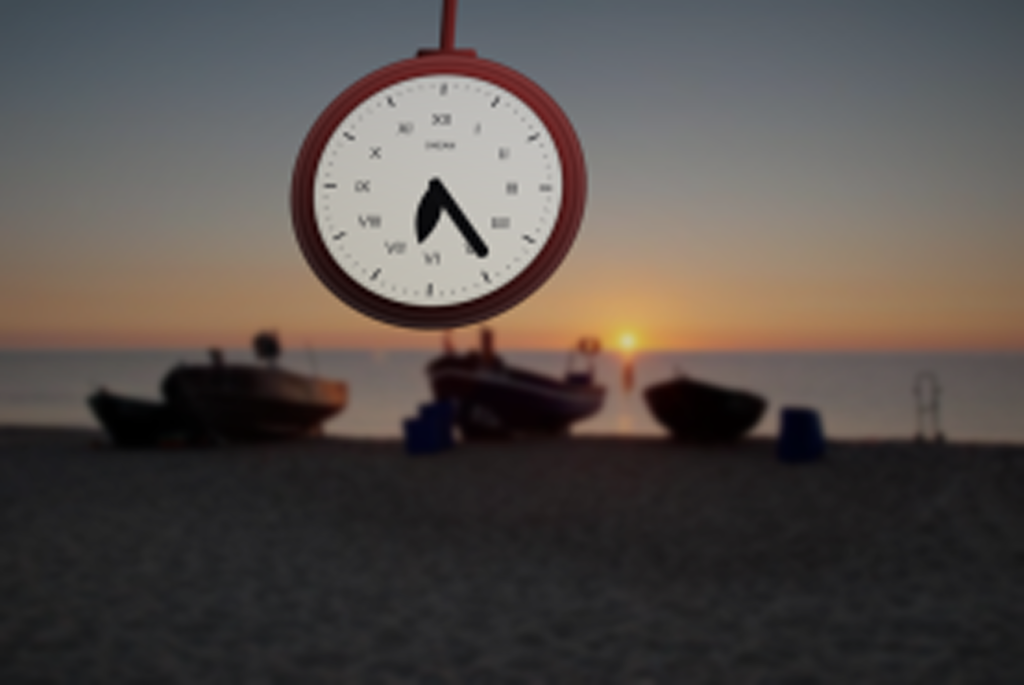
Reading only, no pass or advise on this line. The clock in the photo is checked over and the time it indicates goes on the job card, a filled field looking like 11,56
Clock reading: 6,24
